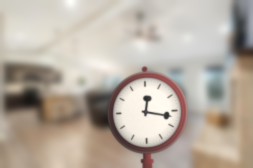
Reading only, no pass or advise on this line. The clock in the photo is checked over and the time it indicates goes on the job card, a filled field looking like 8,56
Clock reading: 12,17
